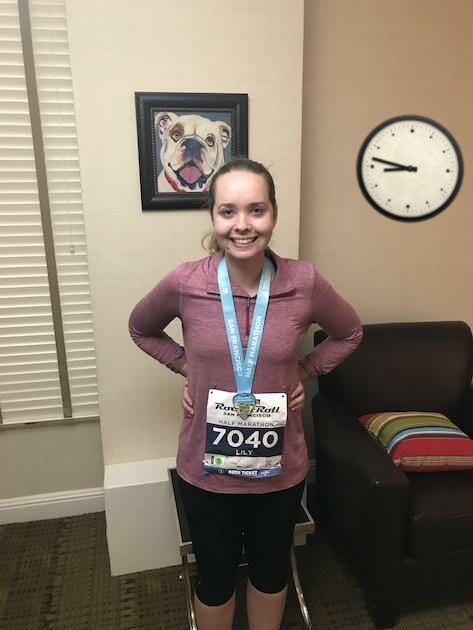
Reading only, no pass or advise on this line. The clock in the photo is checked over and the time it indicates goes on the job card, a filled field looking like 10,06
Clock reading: 8,47
